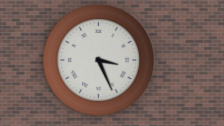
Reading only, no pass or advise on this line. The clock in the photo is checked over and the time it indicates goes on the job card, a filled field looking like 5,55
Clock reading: 3,26
